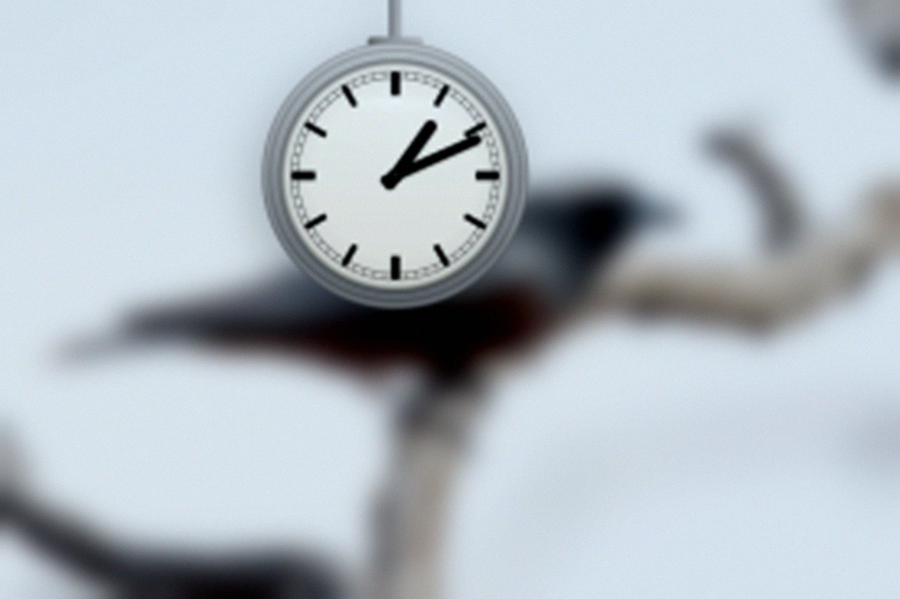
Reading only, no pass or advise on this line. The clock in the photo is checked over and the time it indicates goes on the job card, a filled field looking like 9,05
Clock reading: 1,11
